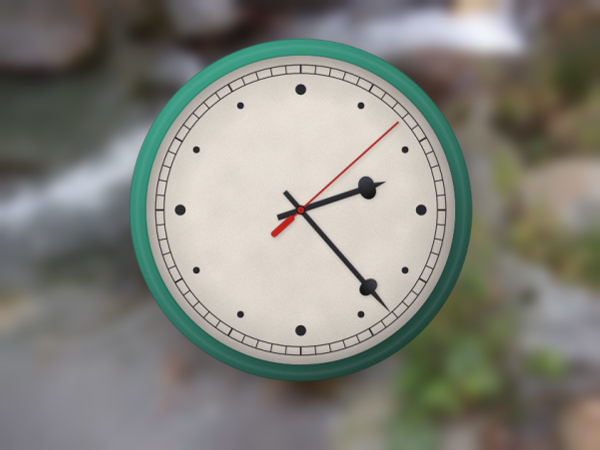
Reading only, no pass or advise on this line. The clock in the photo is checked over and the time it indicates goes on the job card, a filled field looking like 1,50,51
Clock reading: 2,23,08
